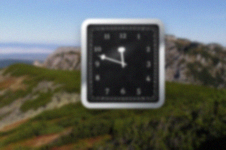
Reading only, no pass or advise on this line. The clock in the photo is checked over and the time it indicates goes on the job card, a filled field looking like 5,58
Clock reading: 11,48
